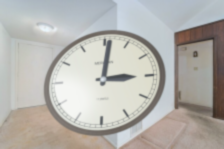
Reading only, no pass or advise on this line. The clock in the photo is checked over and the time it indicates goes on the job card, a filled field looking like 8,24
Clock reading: 3,01
